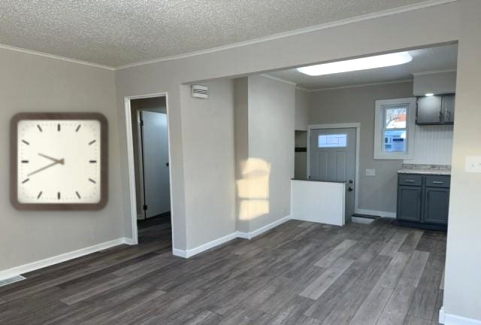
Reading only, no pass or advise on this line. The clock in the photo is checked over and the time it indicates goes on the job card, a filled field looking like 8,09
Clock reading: 9,41
